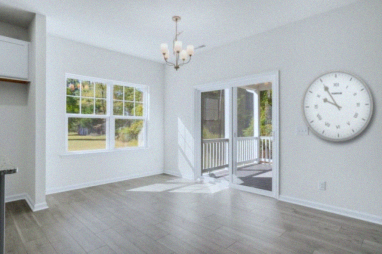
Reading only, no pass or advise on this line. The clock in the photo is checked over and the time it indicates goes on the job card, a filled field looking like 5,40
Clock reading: 9,55
